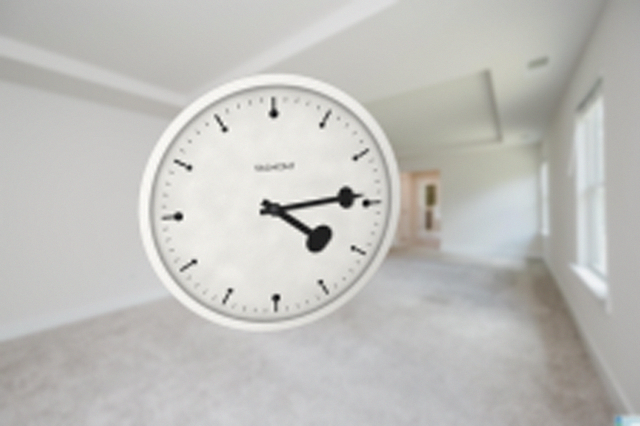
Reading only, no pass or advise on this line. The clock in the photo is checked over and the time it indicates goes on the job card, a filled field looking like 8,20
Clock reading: 4,14
